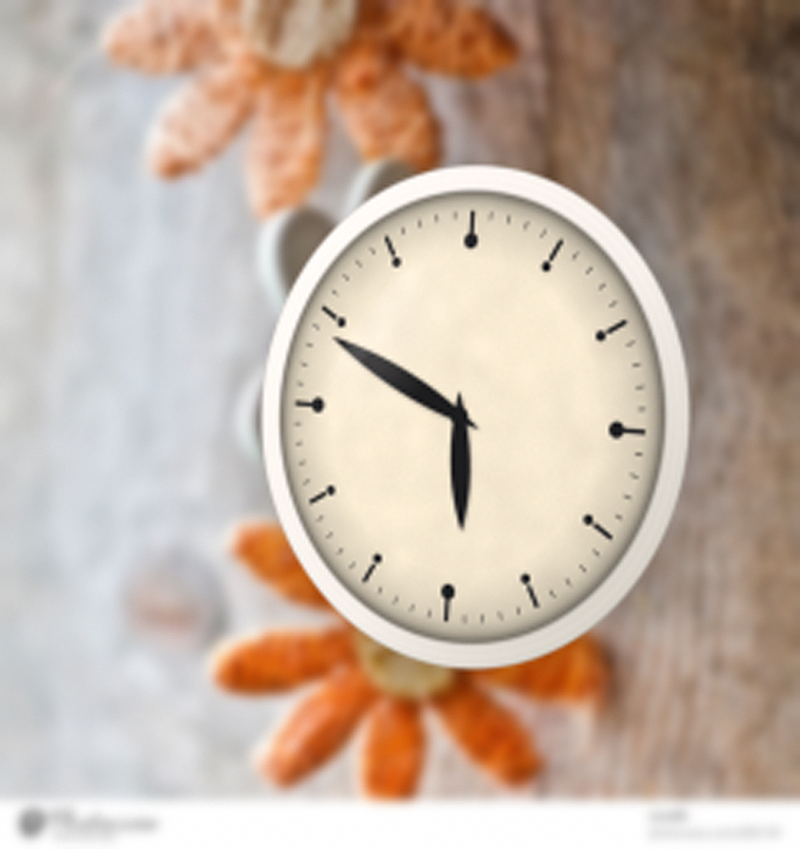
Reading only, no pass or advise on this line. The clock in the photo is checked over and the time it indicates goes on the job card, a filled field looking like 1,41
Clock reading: 5,49
